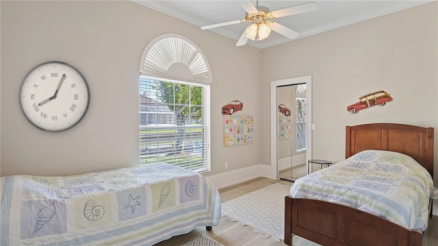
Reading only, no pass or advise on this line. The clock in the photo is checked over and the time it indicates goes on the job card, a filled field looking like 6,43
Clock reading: 8,04
